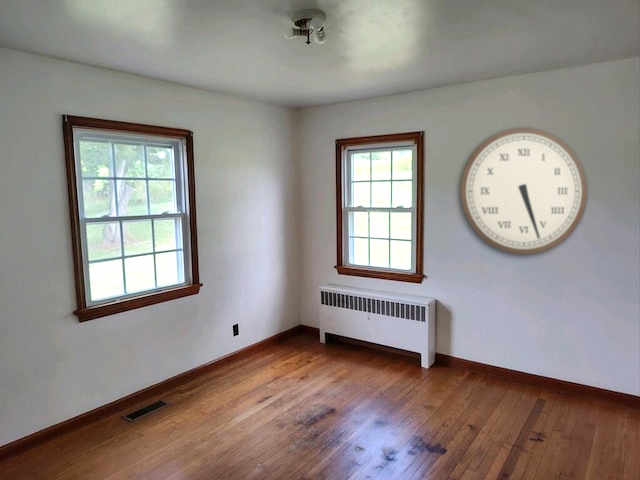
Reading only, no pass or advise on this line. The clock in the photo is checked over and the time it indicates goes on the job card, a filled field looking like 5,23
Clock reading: 5,27
